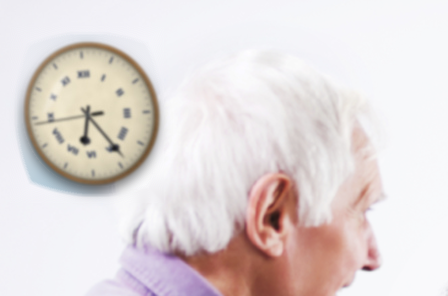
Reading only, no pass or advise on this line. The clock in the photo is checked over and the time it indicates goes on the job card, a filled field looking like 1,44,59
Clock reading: 6,23,44
